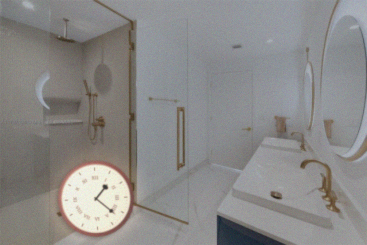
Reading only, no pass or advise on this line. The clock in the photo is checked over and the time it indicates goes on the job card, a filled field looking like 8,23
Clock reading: 1,22
